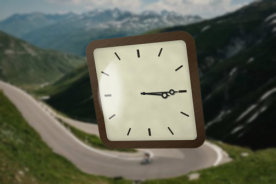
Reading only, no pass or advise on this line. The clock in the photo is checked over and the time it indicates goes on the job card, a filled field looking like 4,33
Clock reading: 3,15
